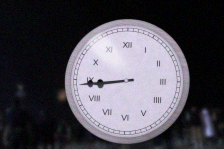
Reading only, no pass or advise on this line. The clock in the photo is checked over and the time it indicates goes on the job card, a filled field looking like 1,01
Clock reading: 8,44
